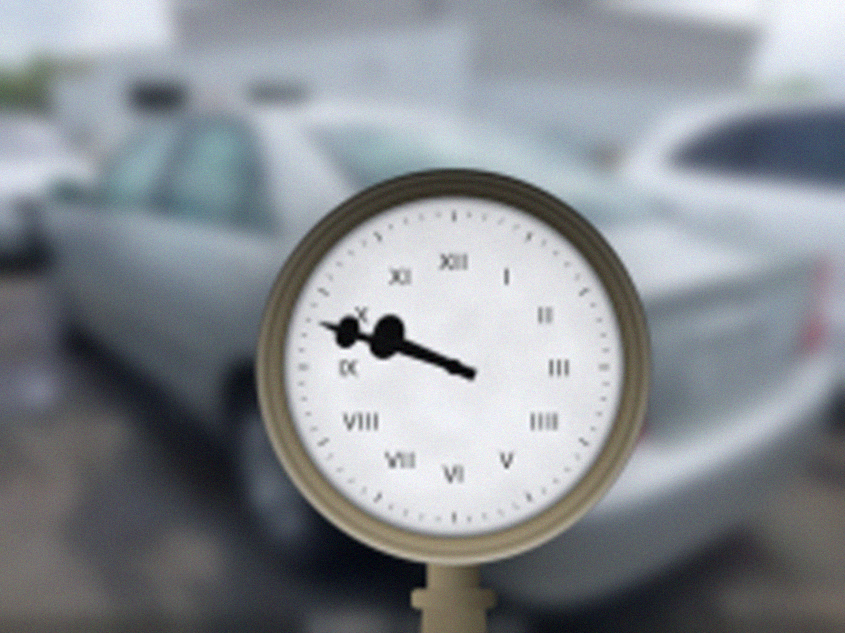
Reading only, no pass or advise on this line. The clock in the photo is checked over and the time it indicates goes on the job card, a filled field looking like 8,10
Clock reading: 9,48
